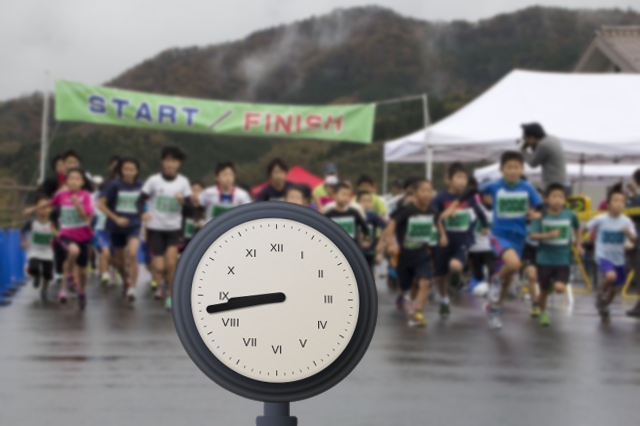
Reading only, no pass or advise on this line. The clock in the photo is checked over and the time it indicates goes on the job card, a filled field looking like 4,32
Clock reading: 8,43
